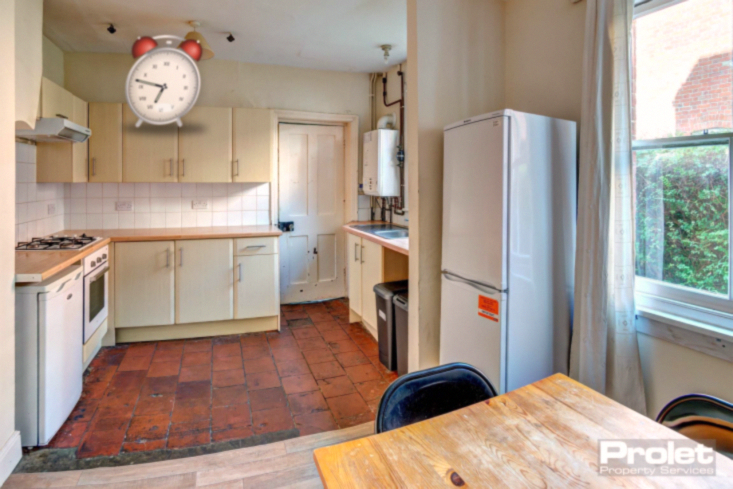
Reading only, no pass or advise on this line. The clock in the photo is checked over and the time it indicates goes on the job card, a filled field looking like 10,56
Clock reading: 6,47
